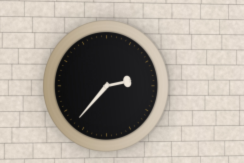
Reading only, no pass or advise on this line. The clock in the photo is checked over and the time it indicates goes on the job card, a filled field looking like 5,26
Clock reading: 2,37
